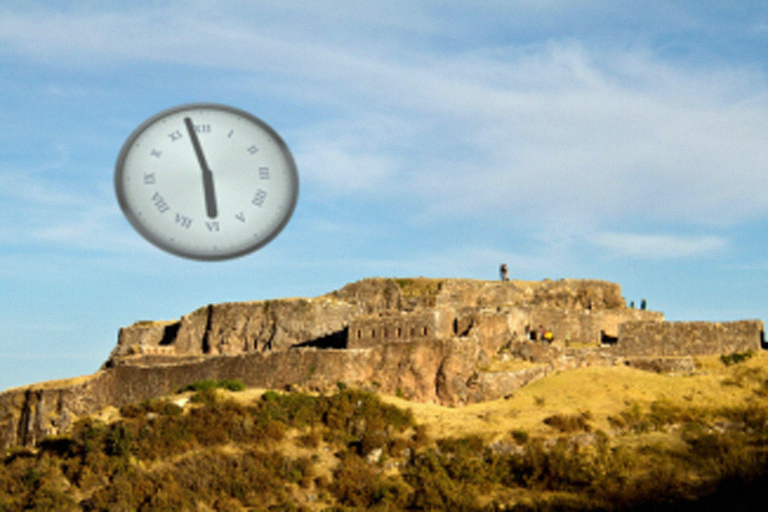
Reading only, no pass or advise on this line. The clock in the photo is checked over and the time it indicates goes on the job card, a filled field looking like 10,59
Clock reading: 5,58
